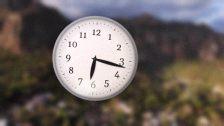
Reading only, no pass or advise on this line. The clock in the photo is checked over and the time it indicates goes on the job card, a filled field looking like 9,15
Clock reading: 6,17
